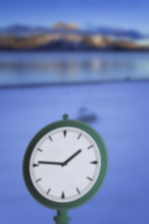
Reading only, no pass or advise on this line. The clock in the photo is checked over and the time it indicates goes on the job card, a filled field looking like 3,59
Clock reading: 1,46
